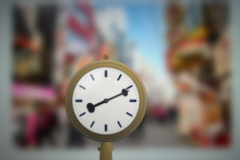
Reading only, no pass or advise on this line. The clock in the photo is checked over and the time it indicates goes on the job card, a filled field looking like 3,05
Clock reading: 8,11
